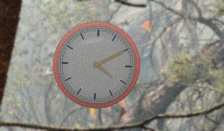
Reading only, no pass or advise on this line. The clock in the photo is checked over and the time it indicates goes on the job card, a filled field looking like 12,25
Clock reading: 4,10
